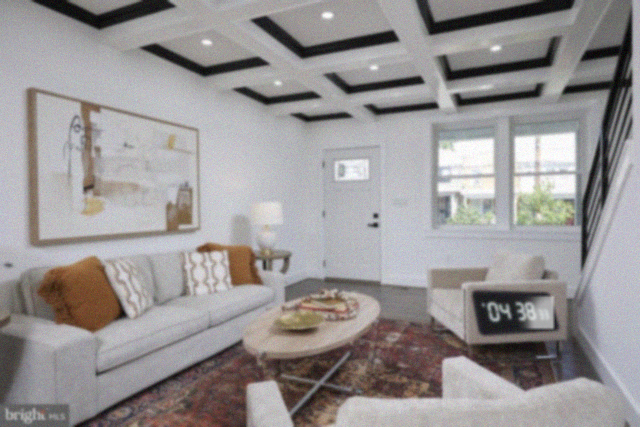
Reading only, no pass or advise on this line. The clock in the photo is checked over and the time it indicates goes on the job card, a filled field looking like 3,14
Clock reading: 4,38
